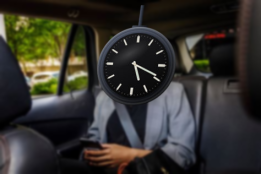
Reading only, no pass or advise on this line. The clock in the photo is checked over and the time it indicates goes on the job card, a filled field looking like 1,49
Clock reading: 5,19
